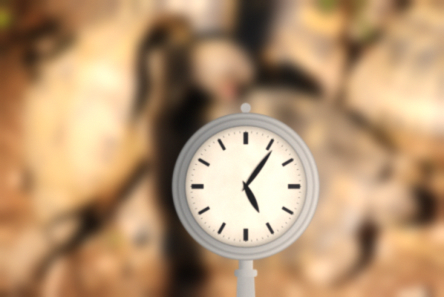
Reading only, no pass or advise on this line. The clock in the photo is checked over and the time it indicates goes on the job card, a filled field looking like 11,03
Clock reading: 5,06
